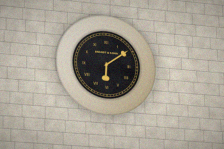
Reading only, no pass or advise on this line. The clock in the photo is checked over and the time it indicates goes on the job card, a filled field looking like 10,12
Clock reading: 6,09
